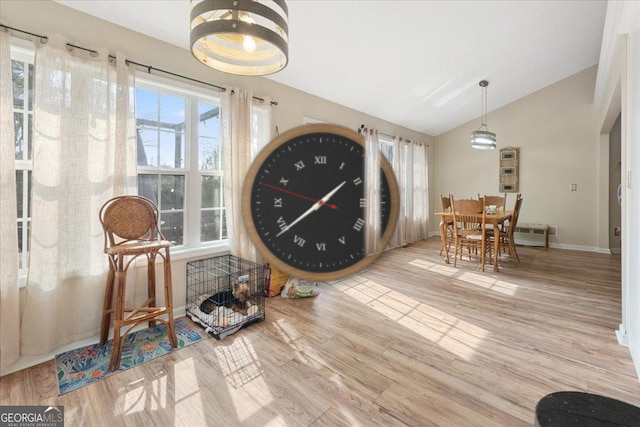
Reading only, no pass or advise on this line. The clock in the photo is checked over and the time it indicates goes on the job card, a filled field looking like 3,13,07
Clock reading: 1,38,48
